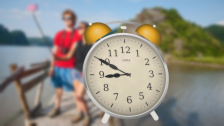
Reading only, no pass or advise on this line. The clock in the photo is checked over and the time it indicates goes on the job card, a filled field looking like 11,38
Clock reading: 8,50
